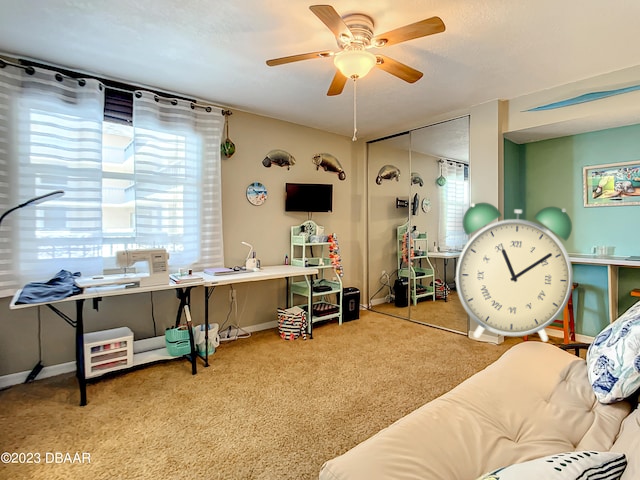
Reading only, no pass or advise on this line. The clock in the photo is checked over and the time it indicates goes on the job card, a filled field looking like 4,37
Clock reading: 11,09
